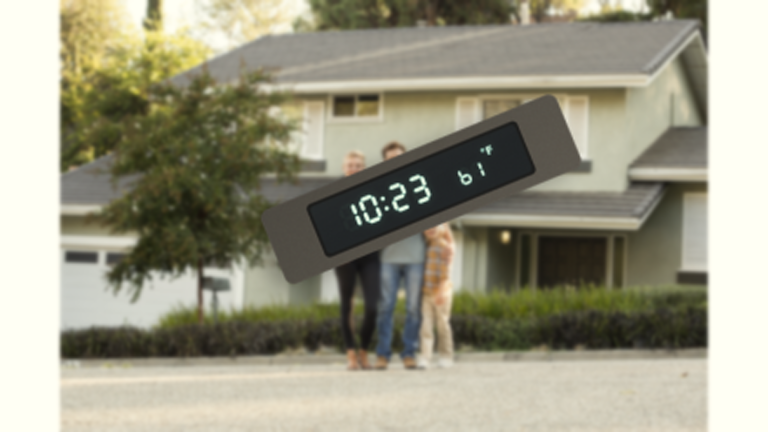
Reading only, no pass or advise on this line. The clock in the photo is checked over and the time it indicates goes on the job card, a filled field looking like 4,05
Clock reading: 10,23
